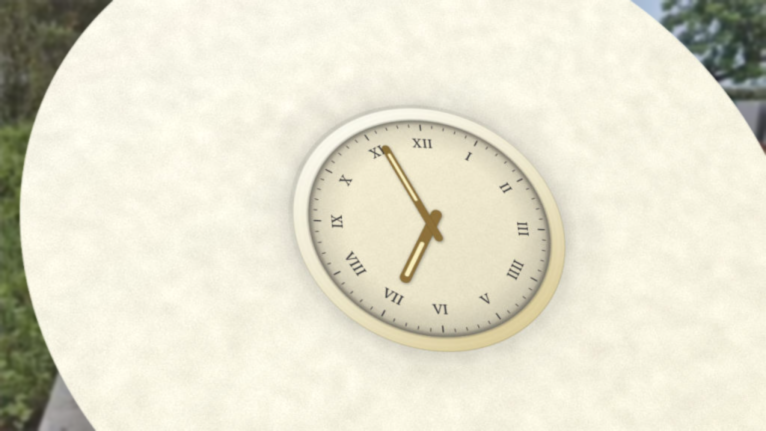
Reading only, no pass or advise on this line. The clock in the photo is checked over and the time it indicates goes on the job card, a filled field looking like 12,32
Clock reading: 6,56
